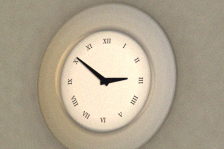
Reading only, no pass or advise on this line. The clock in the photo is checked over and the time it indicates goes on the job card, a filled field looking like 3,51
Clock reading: 2,51
